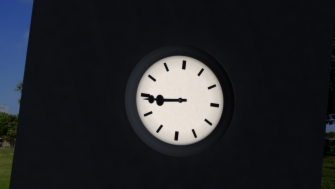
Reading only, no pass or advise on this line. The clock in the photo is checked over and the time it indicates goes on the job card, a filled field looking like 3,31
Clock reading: 8,44
